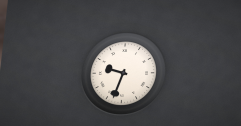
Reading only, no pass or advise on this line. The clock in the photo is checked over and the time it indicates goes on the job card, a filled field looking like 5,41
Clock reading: 9,33
